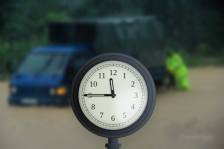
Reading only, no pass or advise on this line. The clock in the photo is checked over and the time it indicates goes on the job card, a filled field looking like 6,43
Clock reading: 11,45
